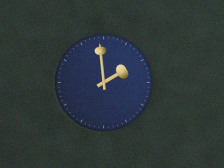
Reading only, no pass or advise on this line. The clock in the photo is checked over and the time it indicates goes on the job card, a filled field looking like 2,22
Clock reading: 1,59
